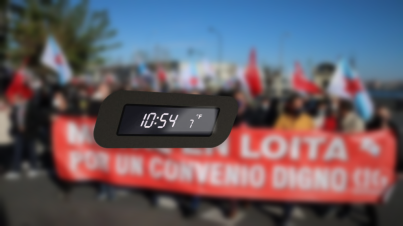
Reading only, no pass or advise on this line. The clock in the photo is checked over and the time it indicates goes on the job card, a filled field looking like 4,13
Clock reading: 10,54
